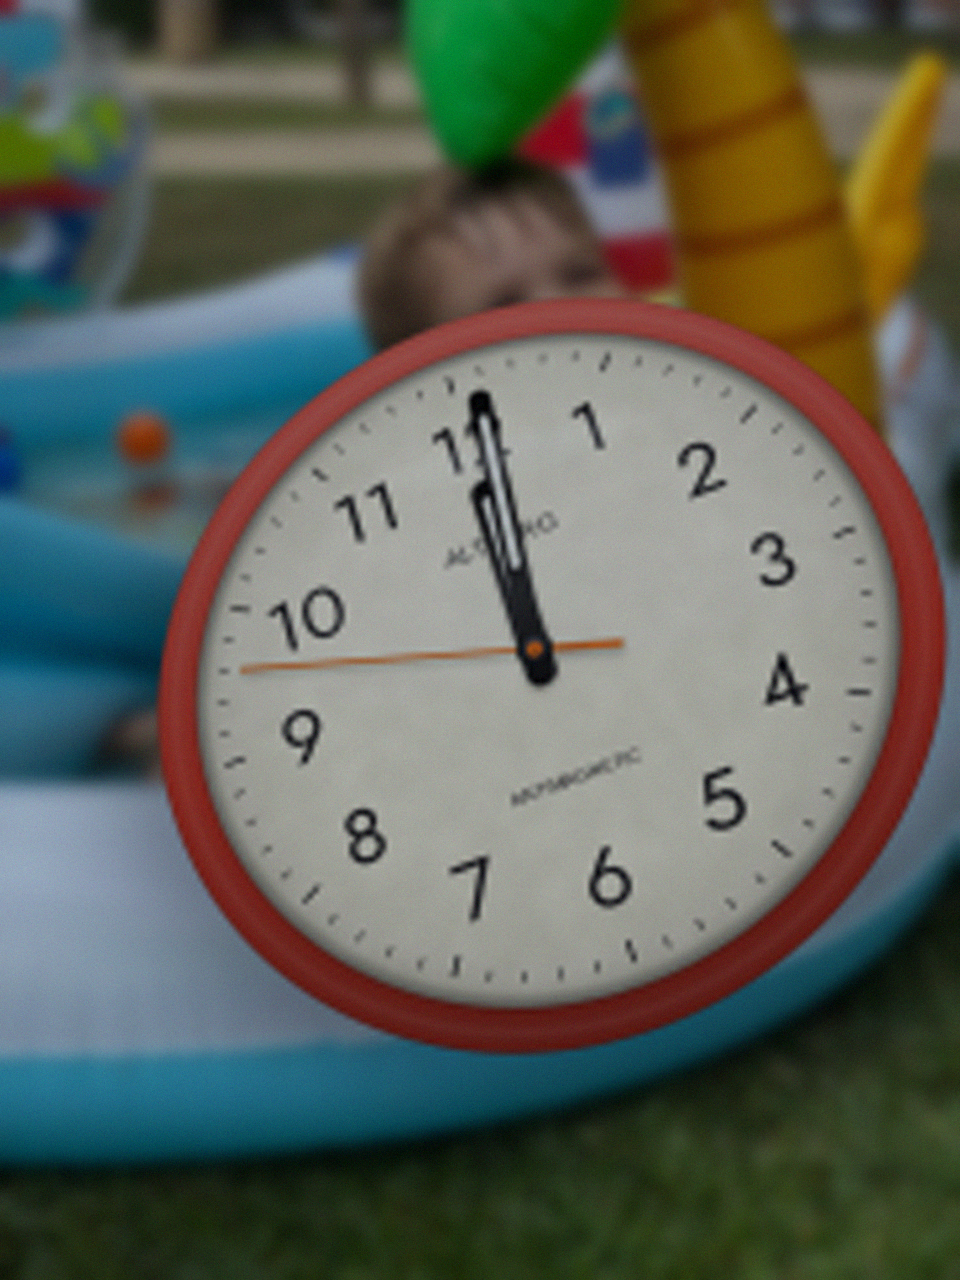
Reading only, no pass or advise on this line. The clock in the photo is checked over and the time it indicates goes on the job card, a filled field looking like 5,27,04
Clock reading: 12,00,48
